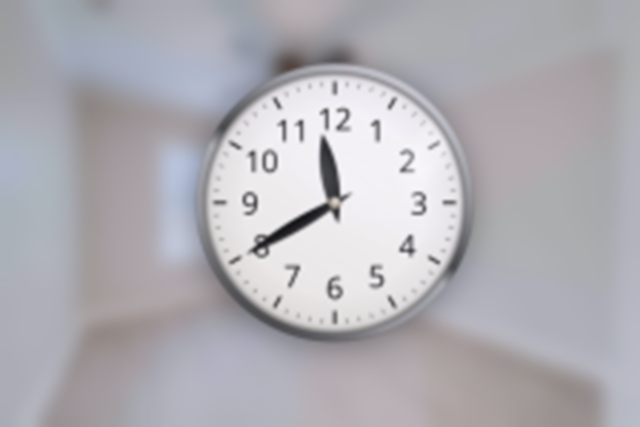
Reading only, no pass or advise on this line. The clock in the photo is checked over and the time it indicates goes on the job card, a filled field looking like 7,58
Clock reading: 11,40
